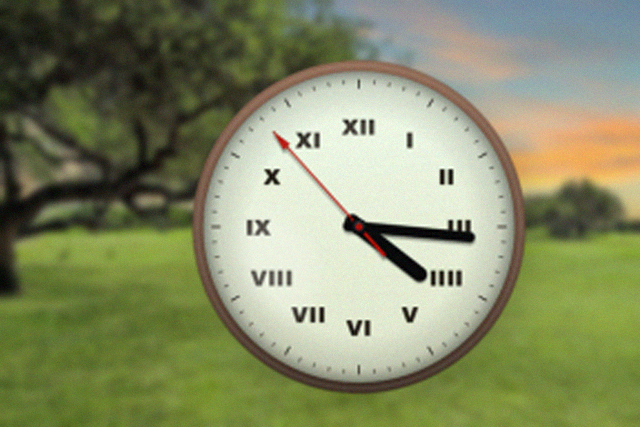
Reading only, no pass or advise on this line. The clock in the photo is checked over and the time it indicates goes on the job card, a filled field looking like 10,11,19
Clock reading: 4,15,53
